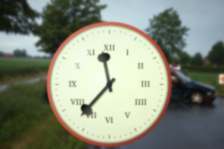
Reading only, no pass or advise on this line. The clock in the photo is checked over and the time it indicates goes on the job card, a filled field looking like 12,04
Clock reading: 11,37
